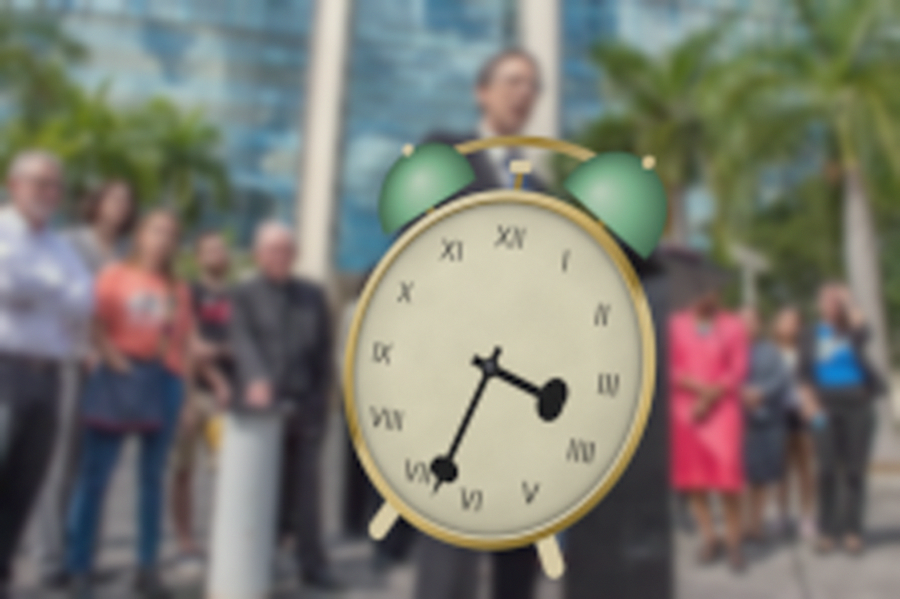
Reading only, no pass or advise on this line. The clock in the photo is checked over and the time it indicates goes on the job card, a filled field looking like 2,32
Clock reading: 3,33
